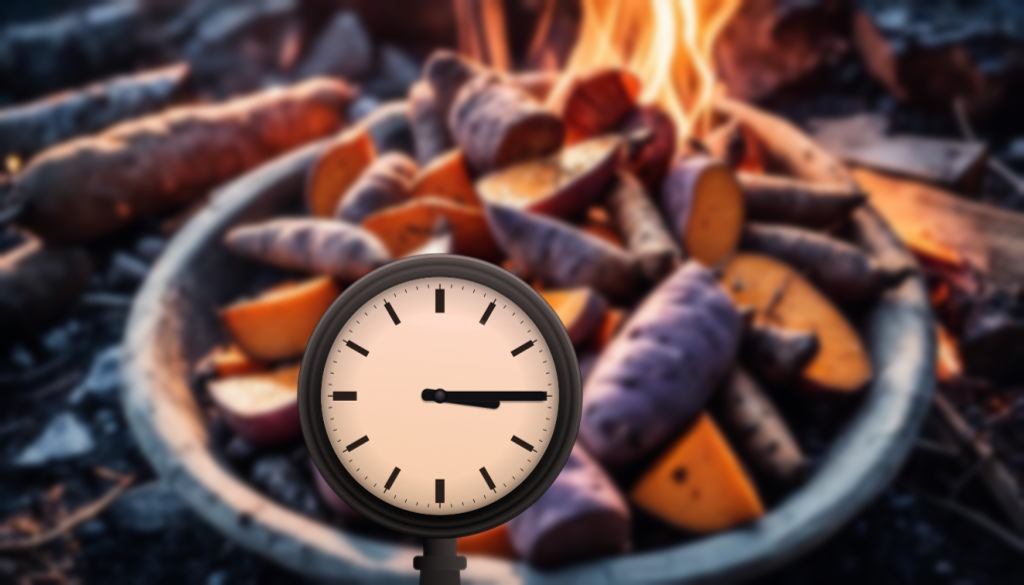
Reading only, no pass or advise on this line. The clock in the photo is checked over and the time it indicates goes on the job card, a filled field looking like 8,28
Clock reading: 3,15
